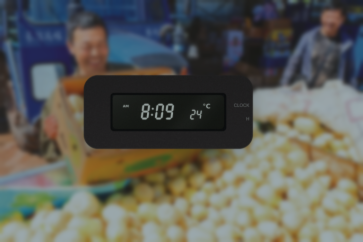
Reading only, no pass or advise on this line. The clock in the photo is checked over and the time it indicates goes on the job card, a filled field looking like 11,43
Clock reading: 8,09
